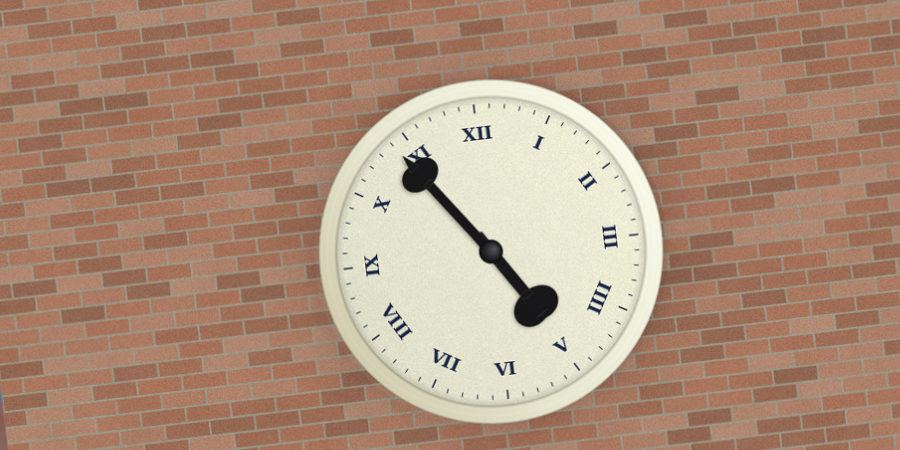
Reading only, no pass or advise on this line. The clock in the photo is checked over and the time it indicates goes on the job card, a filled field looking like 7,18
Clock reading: 4,54
